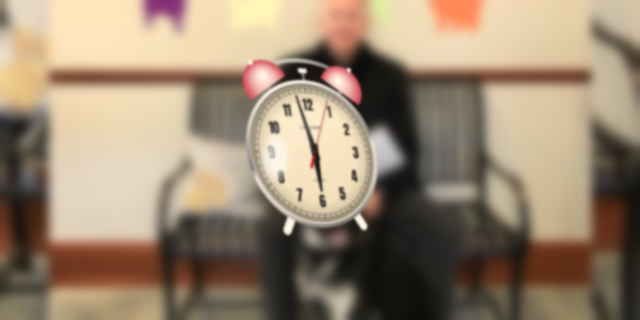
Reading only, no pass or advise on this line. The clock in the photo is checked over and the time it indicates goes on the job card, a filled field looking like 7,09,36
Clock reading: 5,58,04
